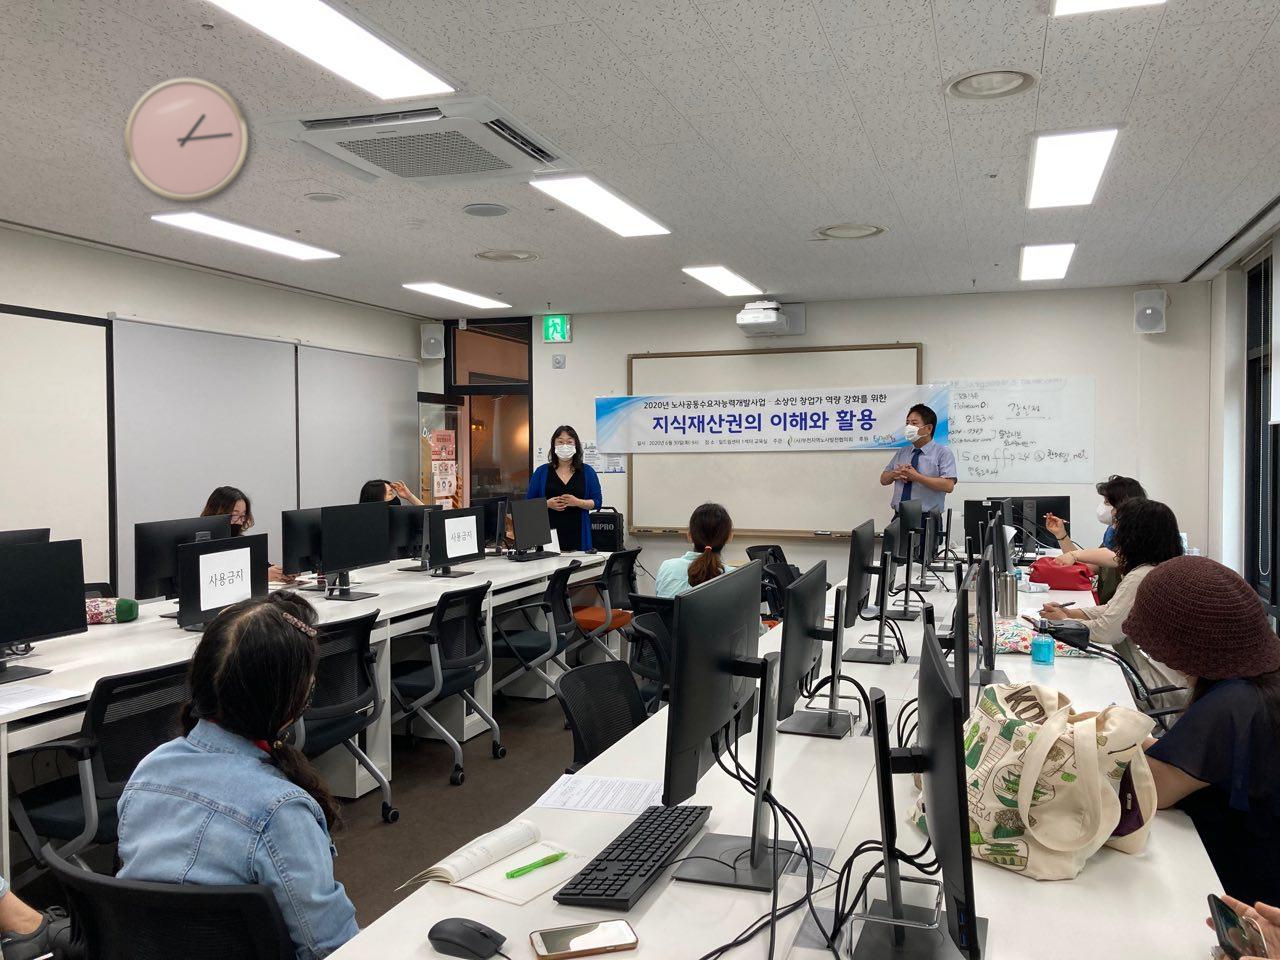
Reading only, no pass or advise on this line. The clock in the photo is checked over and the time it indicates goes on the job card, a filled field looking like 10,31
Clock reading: 1,14
